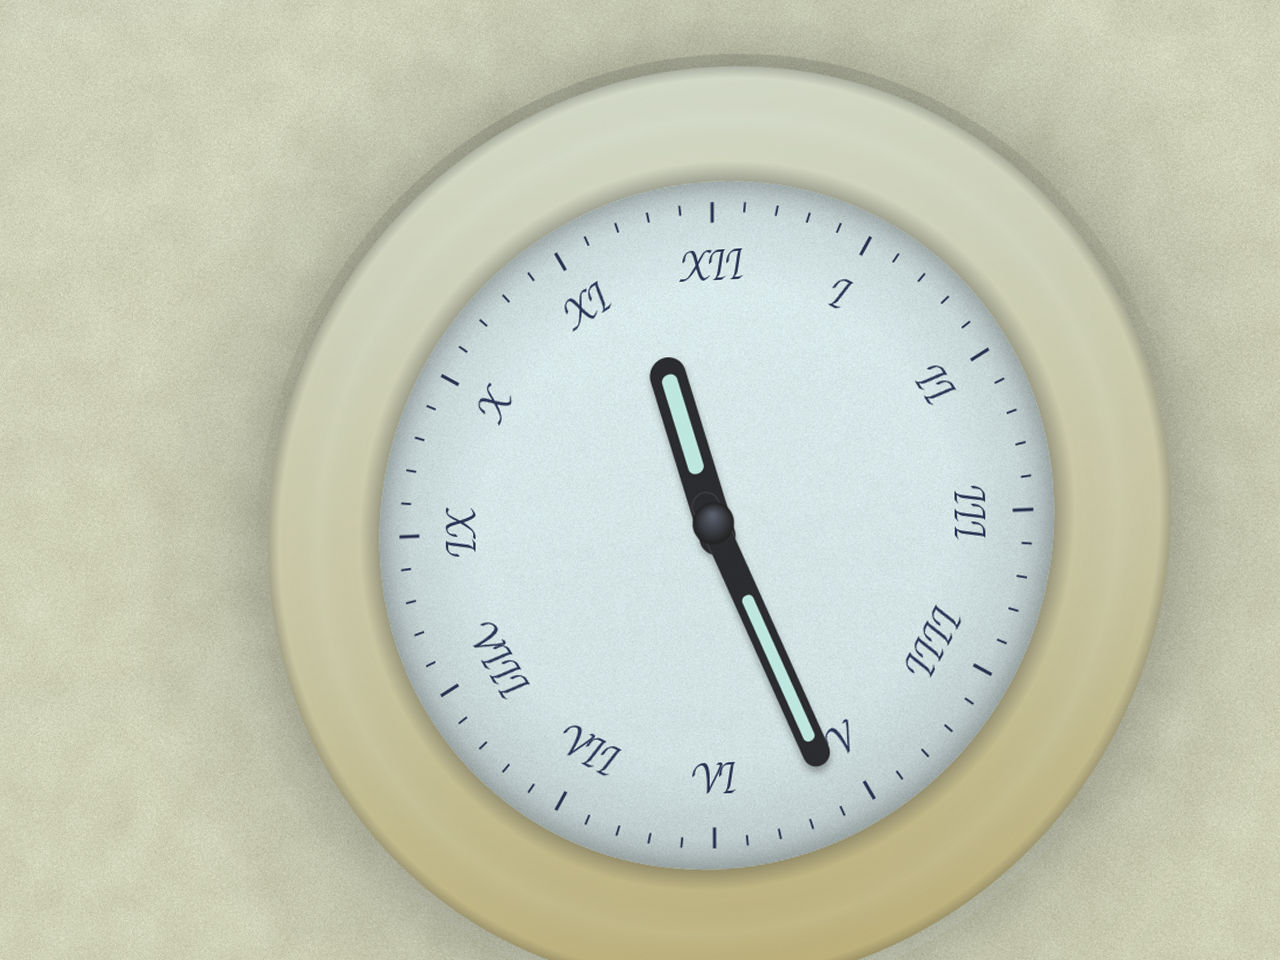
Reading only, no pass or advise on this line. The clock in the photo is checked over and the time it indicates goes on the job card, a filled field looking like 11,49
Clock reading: 11,26
